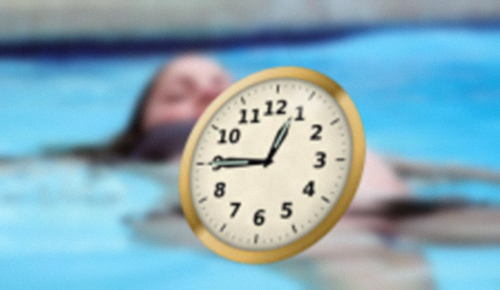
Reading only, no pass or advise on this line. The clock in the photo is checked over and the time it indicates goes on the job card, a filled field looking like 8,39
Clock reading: 12,45
